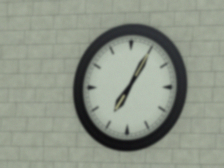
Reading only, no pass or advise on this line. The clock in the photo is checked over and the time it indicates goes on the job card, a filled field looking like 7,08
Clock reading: 7,05
